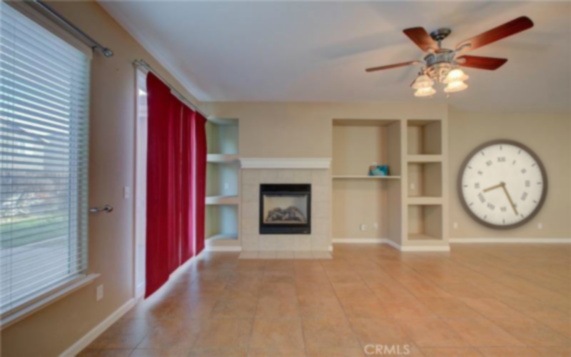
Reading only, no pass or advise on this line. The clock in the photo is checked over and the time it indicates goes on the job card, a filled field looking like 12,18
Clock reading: 8,26
